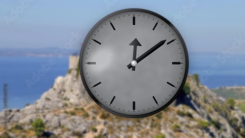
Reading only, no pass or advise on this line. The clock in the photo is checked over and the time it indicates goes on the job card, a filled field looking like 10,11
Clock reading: 12,09
